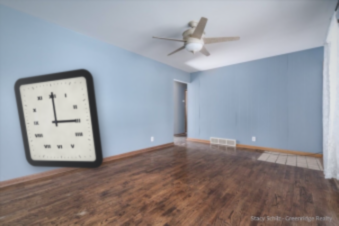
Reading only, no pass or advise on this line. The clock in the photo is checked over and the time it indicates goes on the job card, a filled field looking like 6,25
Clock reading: 3,00
